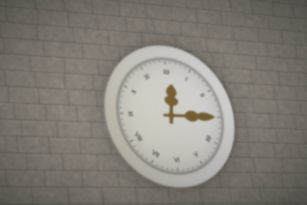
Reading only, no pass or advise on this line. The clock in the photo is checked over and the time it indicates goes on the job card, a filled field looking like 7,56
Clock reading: 12,15
